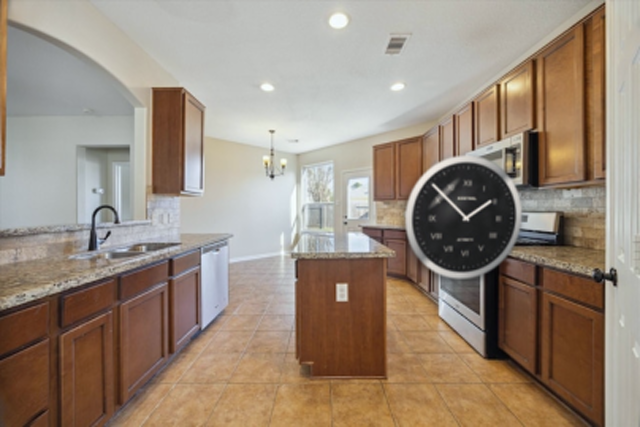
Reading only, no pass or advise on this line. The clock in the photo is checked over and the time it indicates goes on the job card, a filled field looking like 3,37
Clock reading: 1,52
